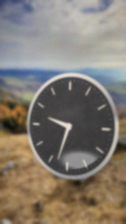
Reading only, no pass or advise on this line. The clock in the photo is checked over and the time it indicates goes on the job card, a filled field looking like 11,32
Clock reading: 9,33
